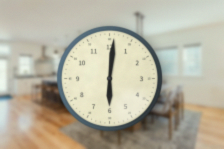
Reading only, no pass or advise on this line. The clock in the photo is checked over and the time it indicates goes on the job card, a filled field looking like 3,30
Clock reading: 6,01
